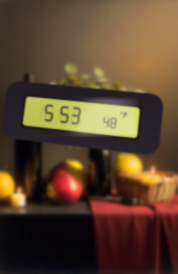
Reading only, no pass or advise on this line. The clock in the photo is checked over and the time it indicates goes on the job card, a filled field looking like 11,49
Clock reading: 5,53
